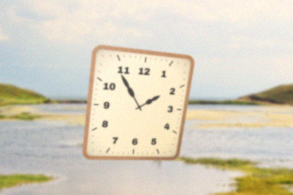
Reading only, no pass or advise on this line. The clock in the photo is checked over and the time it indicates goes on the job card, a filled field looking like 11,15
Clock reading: 1,54
